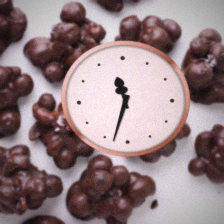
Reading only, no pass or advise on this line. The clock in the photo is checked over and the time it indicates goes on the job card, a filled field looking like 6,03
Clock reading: 11,33
